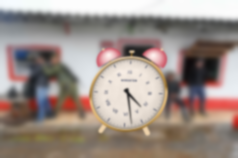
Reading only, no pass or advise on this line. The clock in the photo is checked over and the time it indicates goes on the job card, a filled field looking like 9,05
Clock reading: 4,28
